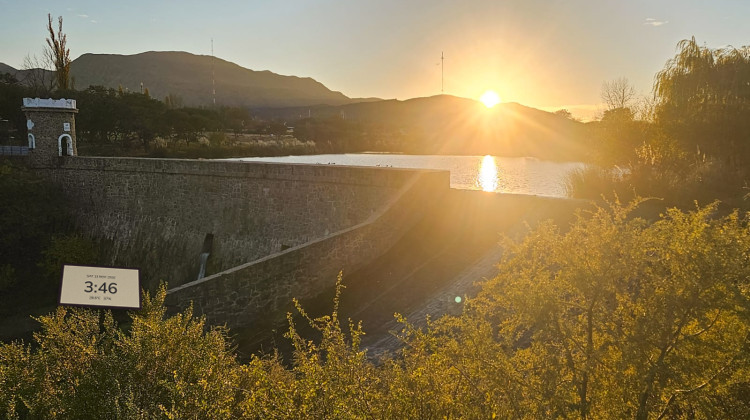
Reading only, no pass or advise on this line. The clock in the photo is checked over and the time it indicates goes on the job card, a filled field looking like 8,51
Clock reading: 3,46
